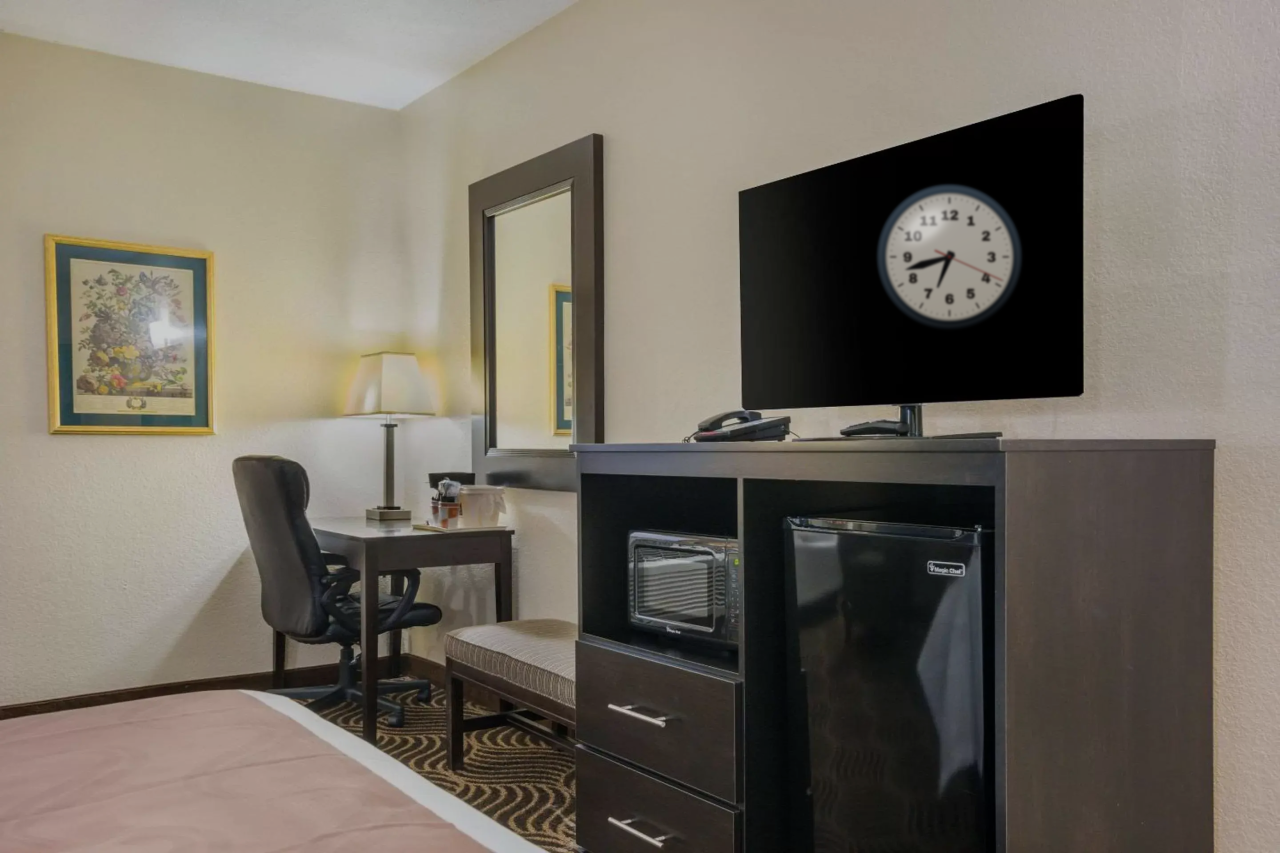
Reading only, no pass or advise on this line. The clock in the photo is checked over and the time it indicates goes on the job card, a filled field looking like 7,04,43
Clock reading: 6,42,19
